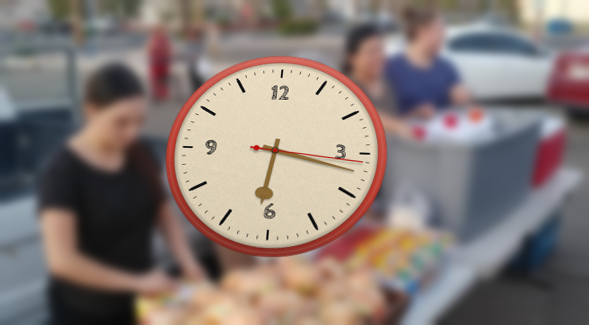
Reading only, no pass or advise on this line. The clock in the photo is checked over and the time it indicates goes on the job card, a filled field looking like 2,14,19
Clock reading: 6,17,16
